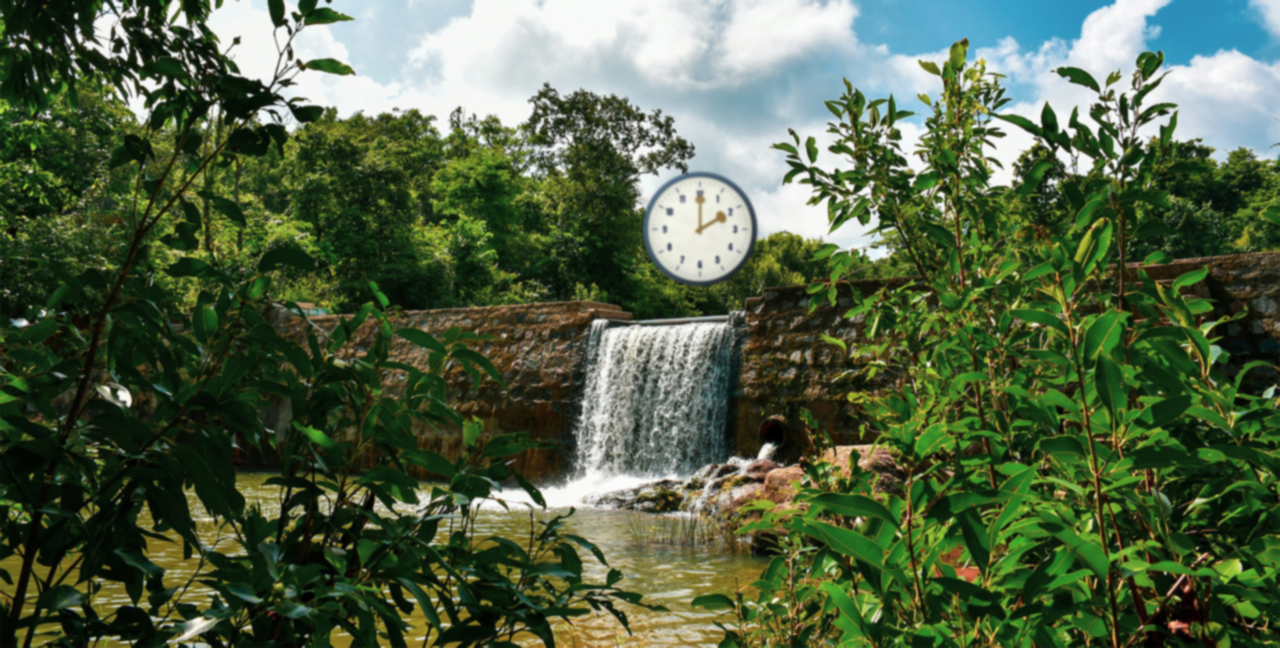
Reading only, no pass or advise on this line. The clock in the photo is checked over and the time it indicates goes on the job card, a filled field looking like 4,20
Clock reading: 2,00
